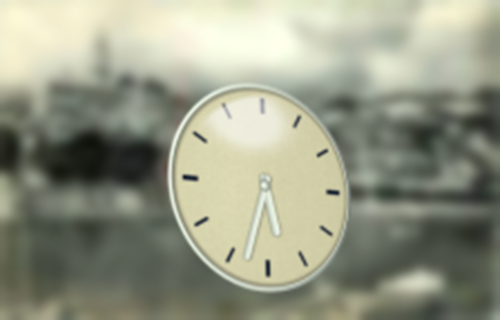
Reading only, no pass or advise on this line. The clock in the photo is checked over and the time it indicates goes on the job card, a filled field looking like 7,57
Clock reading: 5,33
